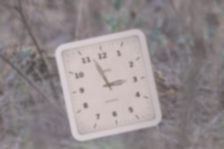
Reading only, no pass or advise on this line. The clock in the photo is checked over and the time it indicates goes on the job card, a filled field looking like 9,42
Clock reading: 2,57
